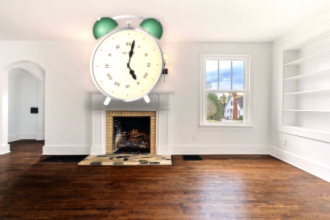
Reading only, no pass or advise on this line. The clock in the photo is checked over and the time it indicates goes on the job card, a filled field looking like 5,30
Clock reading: 5,02
